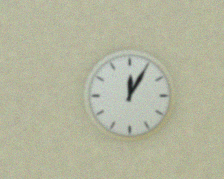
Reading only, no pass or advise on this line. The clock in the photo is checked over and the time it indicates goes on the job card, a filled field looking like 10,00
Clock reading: 12,05
